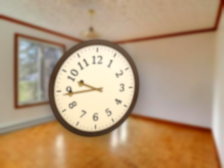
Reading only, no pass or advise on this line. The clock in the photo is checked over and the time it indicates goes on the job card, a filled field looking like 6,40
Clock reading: 9,44
